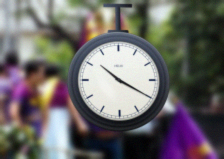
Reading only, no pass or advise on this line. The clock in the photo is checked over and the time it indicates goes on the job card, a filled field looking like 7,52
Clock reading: 10,20
